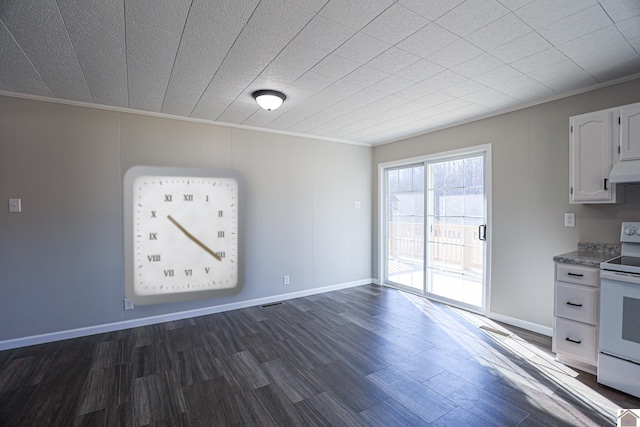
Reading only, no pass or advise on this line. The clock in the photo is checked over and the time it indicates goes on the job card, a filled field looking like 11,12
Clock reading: 10,21
